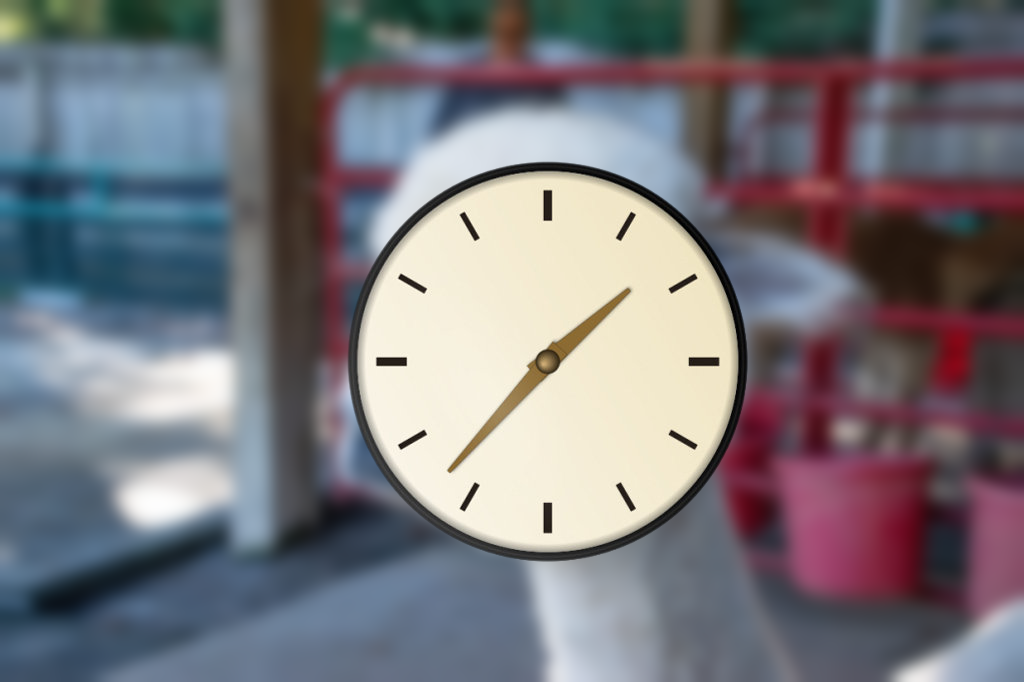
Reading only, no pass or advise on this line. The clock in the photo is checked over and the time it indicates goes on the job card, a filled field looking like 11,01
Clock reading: 1,37
